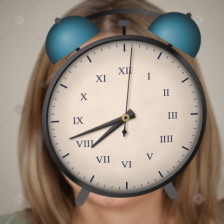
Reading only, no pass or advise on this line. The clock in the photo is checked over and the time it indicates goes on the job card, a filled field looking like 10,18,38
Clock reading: 7,42,01
